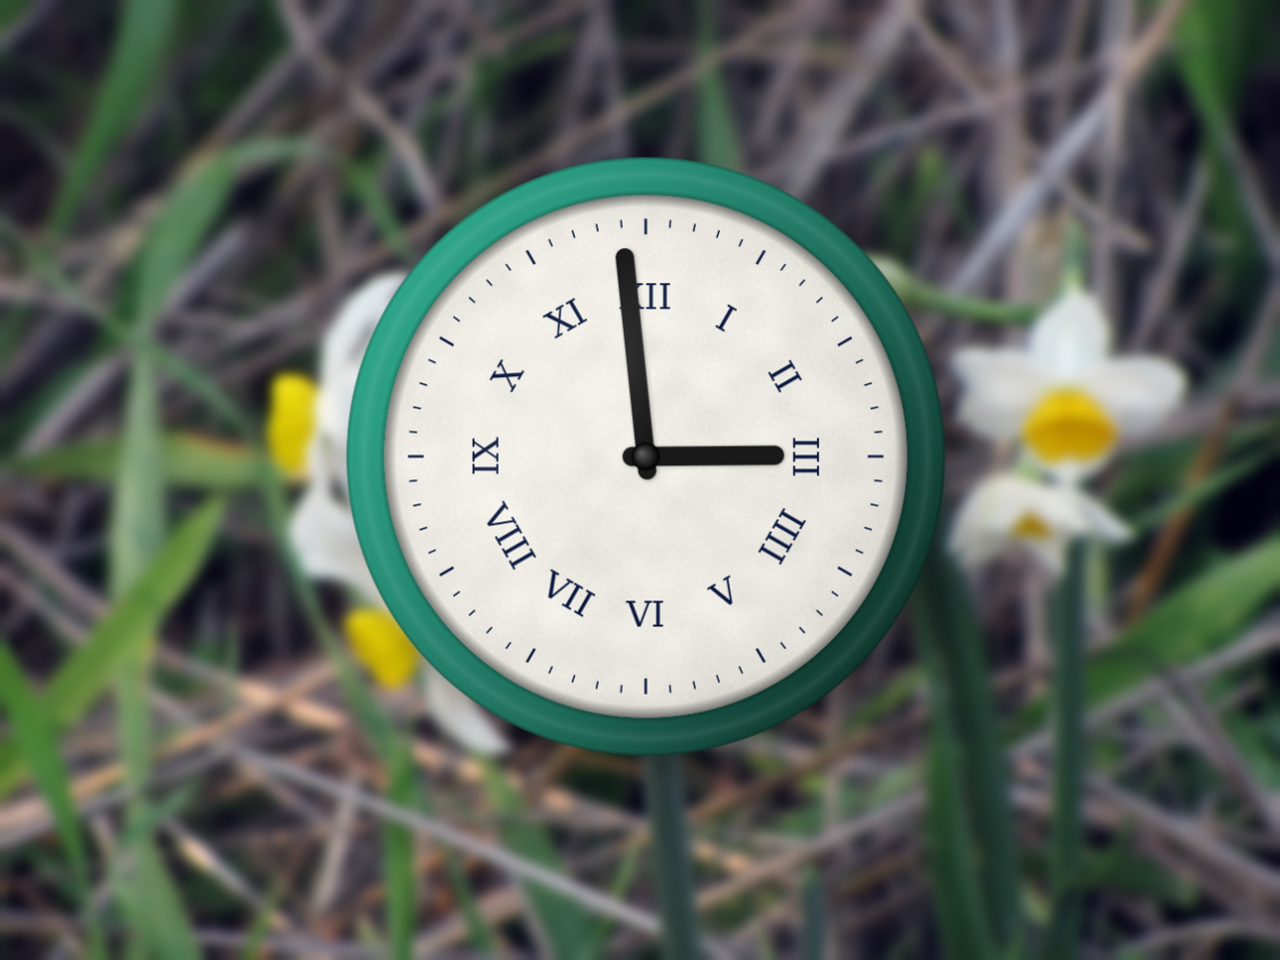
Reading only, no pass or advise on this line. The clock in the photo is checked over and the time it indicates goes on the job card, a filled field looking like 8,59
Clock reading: 2,59
